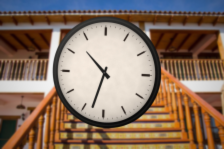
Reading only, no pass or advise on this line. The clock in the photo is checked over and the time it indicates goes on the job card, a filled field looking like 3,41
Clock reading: 10,33
